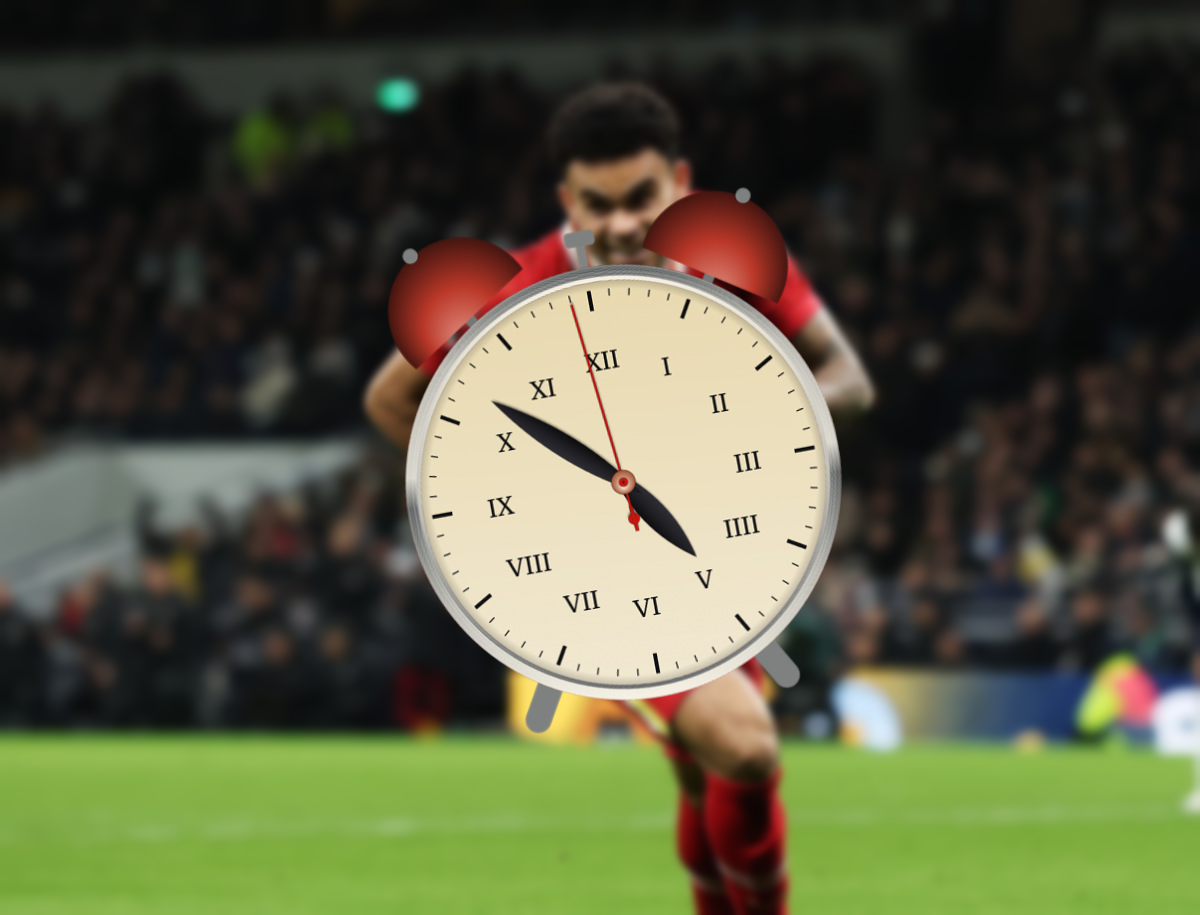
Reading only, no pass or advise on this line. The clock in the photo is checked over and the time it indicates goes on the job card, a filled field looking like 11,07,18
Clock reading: 4,51,59
